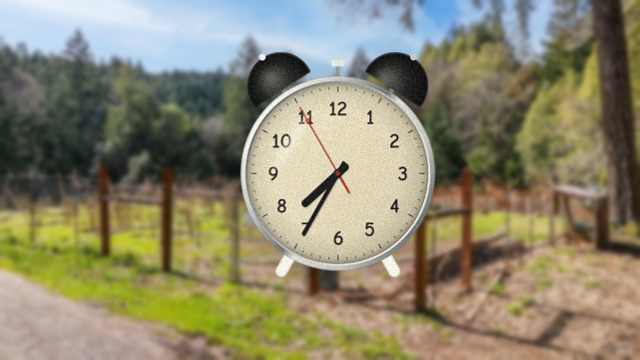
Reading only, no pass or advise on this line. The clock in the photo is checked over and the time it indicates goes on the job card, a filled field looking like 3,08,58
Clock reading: 7,34,55
